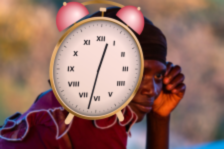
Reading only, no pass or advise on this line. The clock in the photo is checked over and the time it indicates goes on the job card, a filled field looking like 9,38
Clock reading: 12,32
